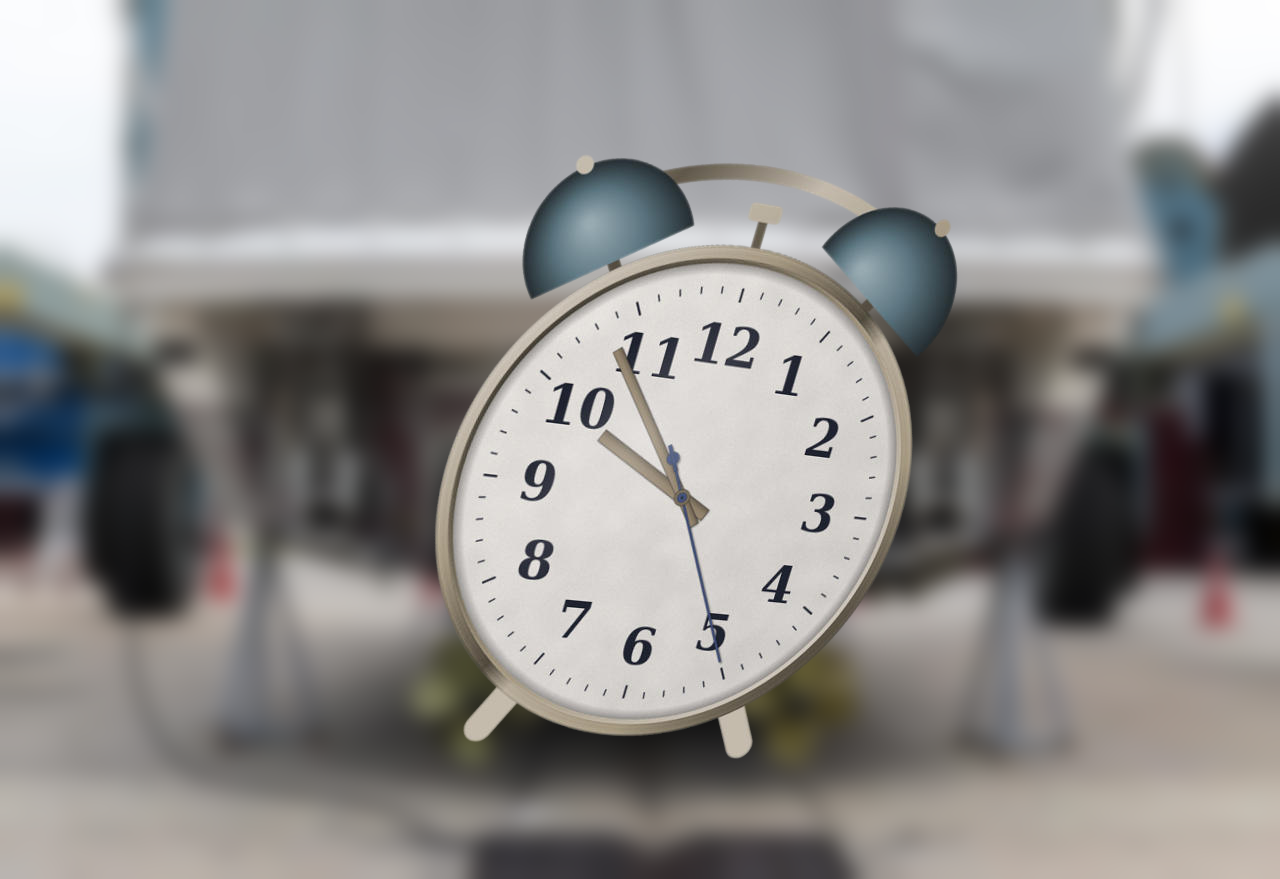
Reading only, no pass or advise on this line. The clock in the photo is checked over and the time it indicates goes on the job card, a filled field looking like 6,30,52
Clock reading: 9,53,25
